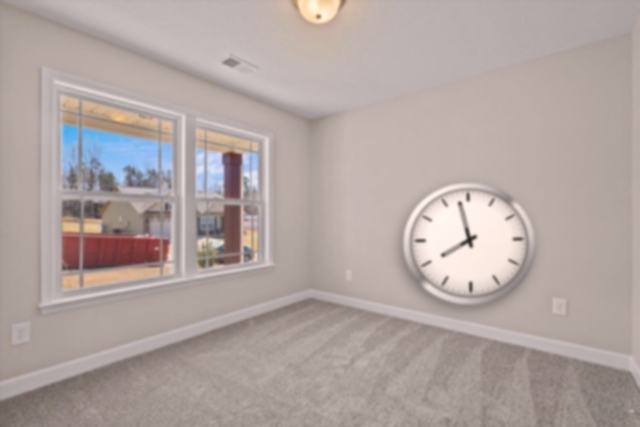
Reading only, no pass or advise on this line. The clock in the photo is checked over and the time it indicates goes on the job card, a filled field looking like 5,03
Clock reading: 7,58
